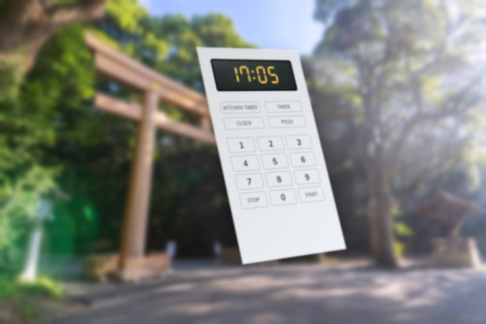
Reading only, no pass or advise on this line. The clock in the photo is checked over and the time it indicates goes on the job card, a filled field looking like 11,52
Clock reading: 17,05
